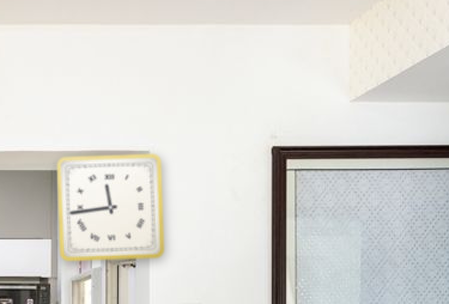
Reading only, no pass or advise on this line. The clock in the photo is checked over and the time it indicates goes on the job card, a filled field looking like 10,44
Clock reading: 11,44
